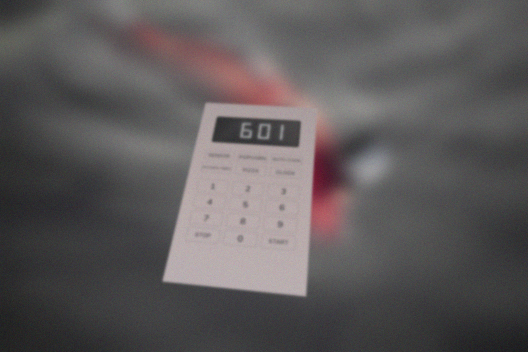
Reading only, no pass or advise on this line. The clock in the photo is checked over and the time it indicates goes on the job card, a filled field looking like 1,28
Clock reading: 6,01
